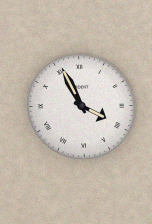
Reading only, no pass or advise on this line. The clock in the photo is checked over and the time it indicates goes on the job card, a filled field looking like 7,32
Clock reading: 3,56
